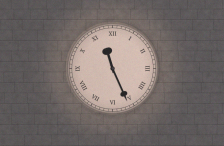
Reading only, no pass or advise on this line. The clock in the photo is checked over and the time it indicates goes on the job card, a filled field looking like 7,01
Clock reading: 11,26
